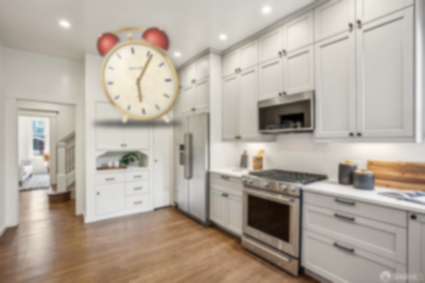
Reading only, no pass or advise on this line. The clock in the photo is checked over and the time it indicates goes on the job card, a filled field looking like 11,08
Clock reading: 6,06
